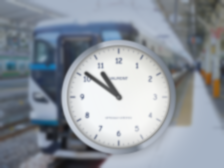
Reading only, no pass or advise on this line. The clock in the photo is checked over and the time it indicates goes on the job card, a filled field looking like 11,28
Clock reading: 10,51
